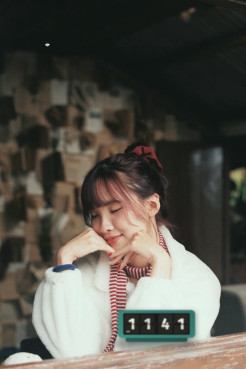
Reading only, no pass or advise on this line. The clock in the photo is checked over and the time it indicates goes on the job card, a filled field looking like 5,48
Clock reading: 11,41
